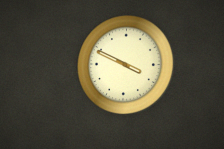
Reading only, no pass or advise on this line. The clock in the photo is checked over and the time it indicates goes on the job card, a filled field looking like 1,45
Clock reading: 3,49
